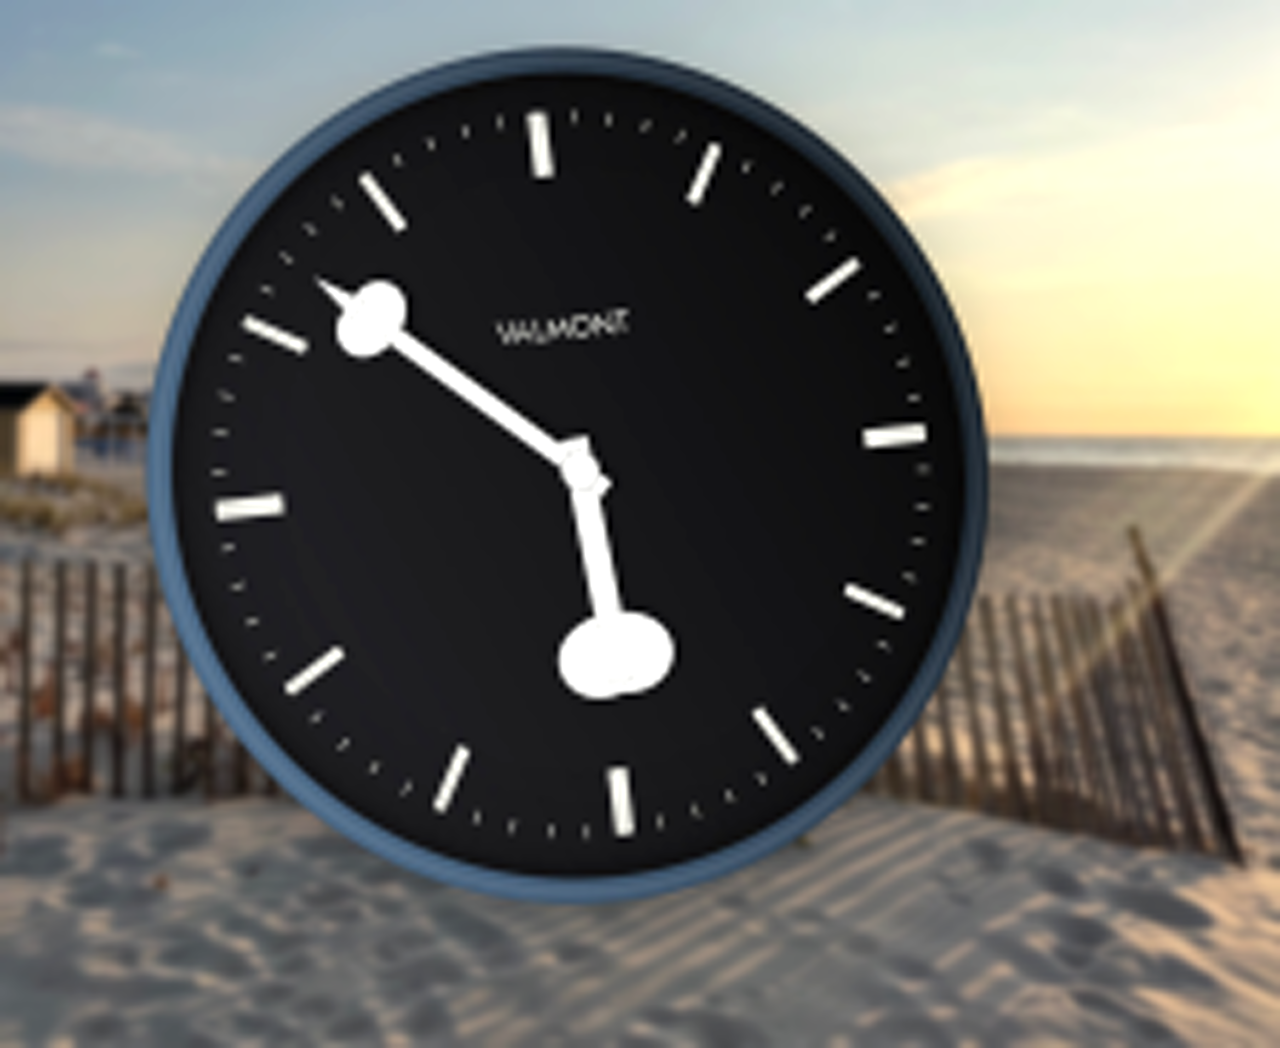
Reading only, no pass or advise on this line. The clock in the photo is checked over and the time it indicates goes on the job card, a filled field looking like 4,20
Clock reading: 5,52
